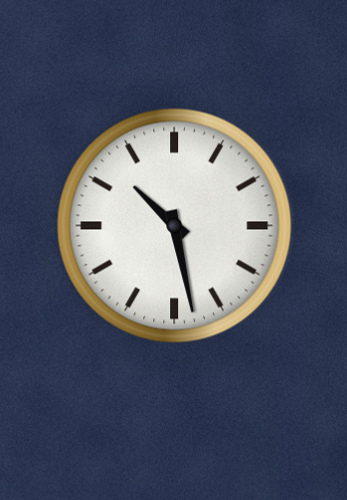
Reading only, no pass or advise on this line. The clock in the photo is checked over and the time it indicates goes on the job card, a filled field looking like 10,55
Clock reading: 10,28
